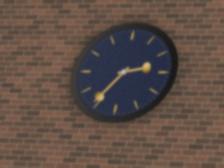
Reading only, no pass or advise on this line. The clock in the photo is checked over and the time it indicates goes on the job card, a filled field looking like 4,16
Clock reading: 2,36
